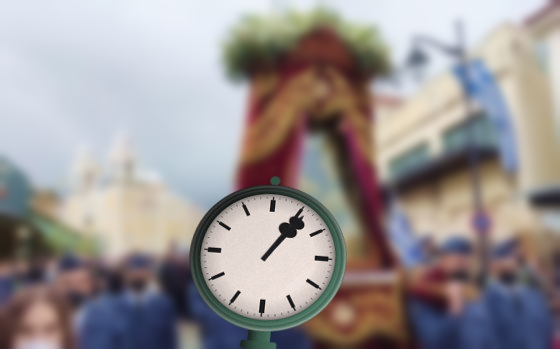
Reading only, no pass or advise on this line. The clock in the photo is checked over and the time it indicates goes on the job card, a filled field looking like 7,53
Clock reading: 1,06
